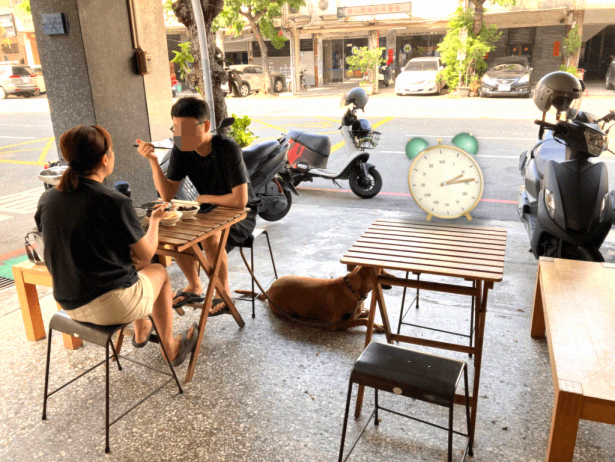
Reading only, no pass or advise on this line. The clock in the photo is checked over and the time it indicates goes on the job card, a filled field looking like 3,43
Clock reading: 2,14
